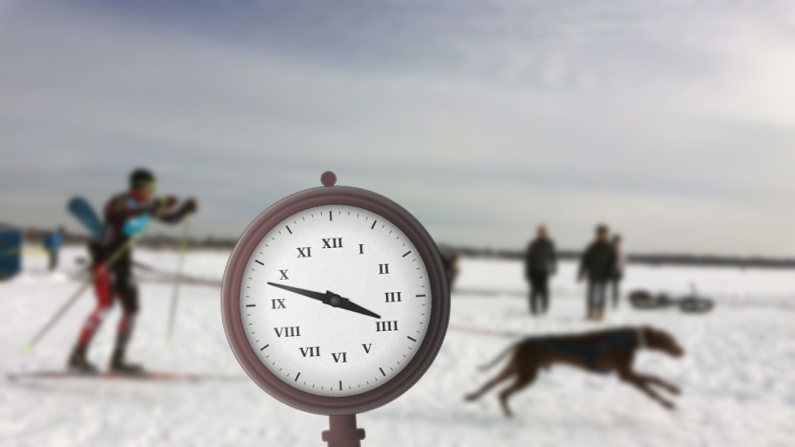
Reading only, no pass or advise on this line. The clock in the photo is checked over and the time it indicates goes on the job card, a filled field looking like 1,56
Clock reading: 3,48
